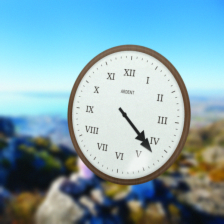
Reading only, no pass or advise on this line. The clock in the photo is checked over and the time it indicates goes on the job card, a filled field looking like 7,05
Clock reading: 4,22
